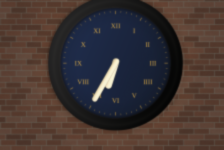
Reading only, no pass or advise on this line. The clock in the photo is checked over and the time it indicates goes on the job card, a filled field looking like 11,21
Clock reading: 6,35
